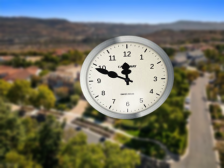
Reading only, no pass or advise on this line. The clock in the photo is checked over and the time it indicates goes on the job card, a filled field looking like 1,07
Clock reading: 11,49
